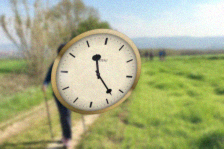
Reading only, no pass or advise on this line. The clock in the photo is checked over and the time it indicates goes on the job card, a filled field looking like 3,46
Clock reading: 11,23
